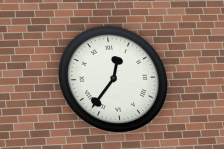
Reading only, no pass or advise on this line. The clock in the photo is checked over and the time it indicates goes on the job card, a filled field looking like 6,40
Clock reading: 12,37
